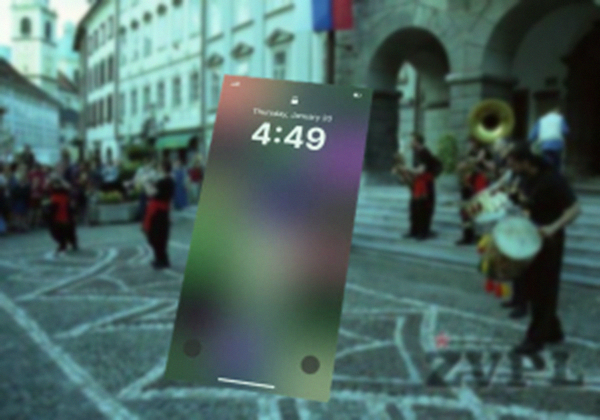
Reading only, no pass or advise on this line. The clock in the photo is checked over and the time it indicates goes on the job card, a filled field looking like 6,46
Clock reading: 4,49
